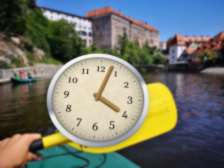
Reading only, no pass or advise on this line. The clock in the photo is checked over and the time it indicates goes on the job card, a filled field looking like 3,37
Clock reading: 4,03
